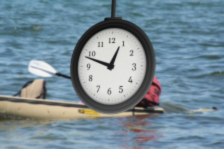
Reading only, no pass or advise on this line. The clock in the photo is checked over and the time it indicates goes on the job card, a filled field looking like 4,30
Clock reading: 12,48
